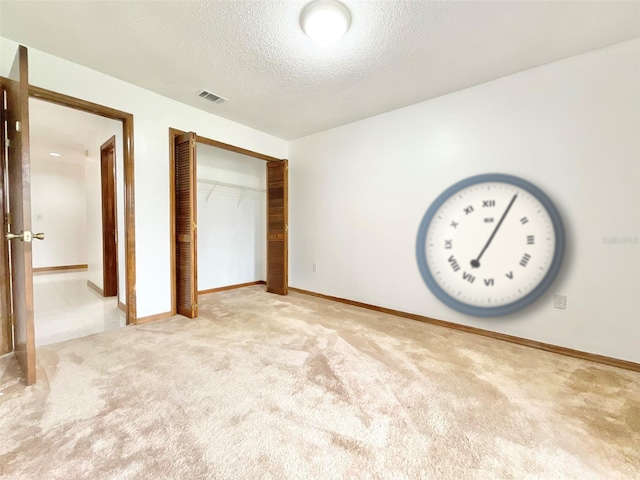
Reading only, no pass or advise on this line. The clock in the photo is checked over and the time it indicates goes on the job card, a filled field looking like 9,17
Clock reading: 7,05
